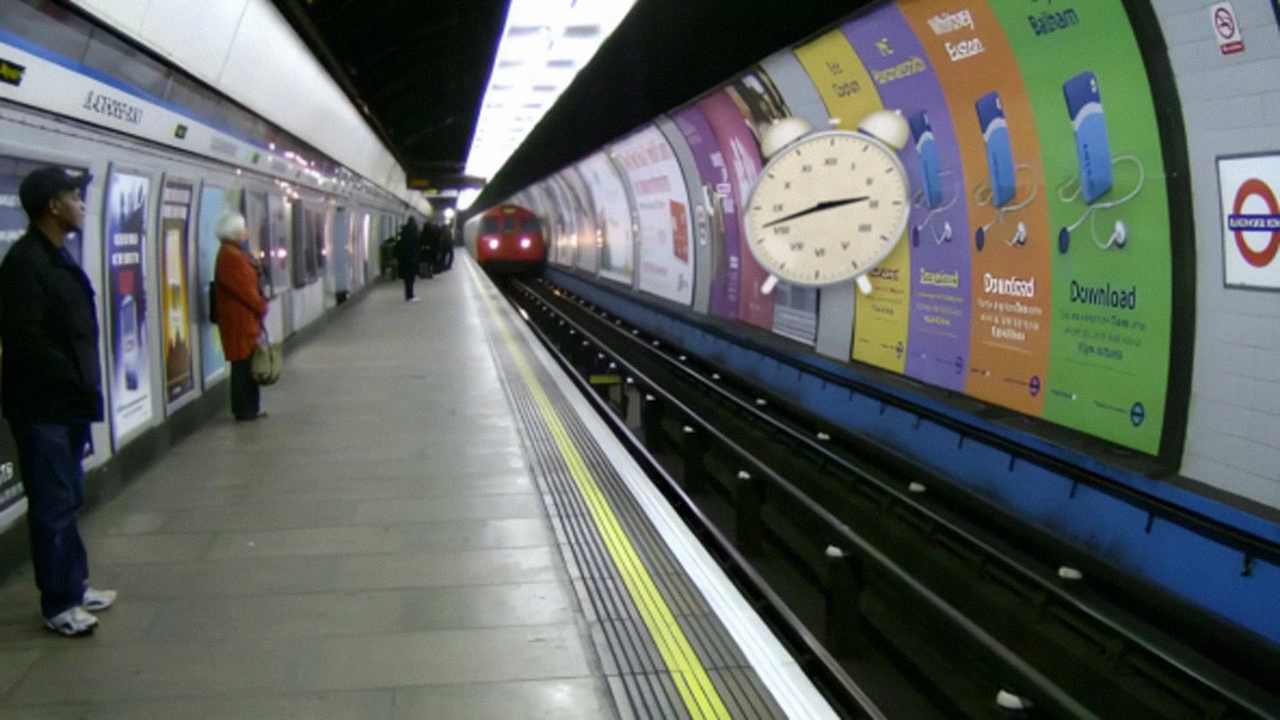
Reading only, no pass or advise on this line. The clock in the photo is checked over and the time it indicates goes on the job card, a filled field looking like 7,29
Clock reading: 2,42
